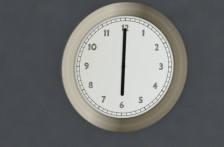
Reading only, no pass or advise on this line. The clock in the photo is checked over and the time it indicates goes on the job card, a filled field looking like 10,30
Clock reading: 6,00
